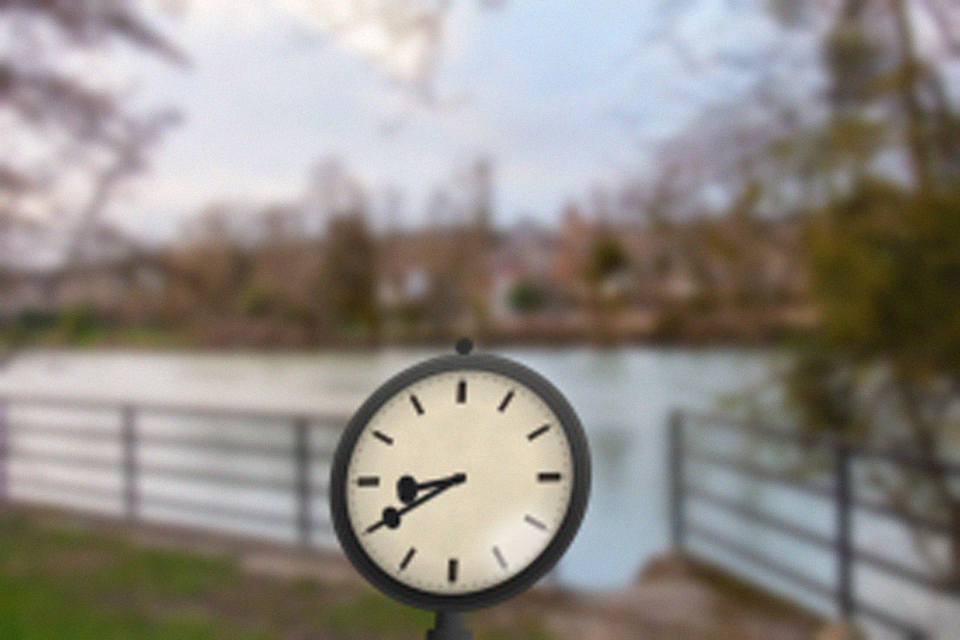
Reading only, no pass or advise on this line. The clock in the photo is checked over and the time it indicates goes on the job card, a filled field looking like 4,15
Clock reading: 8,40
